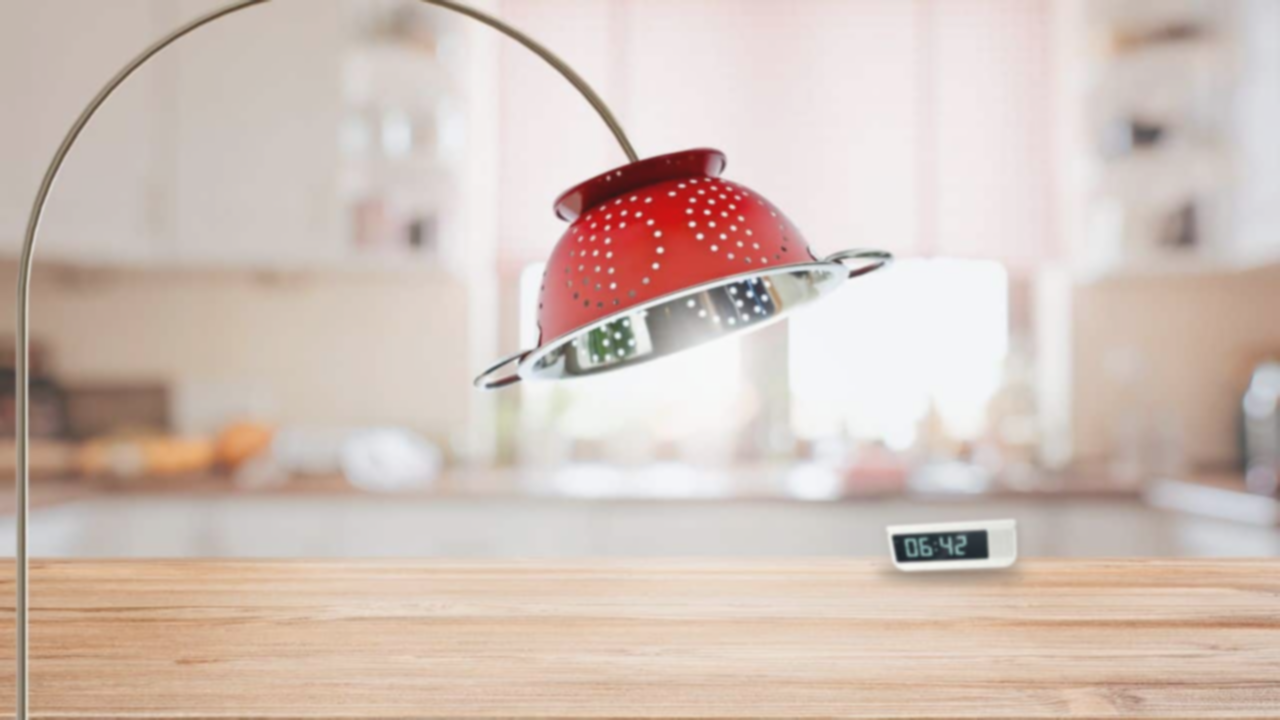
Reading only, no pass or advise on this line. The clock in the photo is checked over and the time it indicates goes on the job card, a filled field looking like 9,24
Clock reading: 6,42
